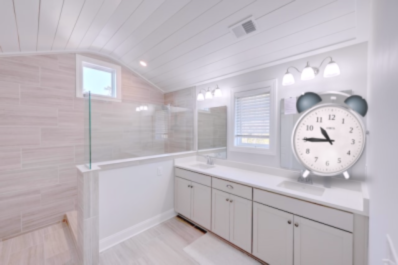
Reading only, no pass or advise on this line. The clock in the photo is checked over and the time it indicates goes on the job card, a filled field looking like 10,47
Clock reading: 10,45
